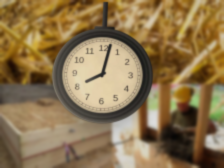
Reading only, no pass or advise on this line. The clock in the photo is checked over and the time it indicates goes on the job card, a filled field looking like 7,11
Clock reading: 8,02
